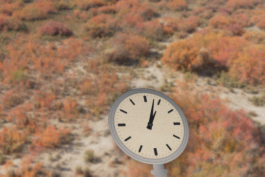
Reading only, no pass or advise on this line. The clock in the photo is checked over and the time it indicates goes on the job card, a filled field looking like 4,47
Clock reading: 1,03
